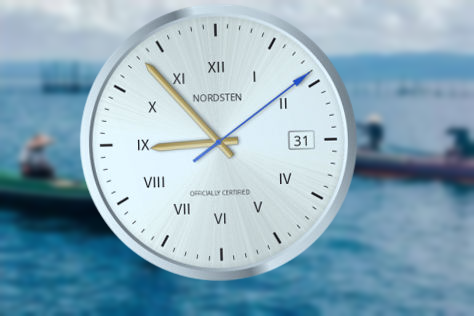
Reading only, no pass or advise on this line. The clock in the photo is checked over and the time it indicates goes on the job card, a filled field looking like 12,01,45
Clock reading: 8,53,09
